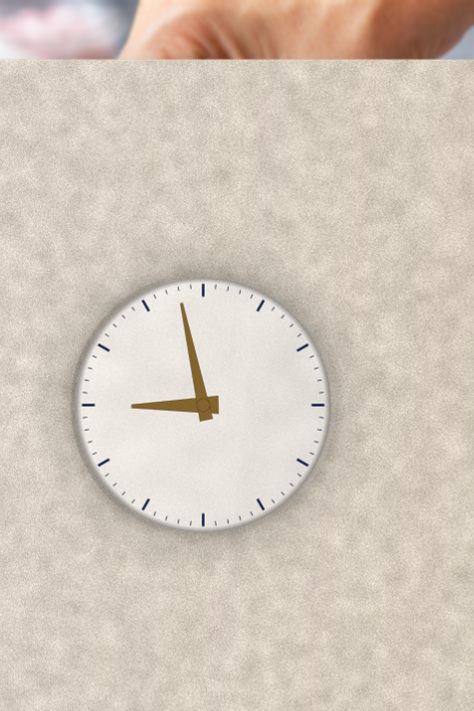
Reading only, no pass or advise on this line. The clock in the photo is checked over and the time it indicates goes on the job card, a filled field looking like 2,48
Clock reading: 8,58
